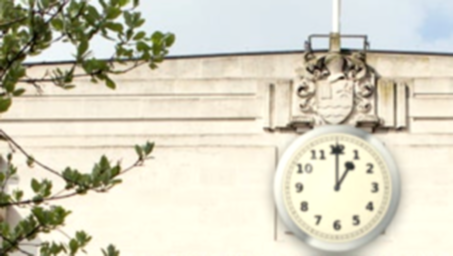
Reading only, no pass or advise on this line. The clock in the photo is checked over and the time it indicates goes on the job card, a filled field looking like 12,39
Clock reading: 1,00
